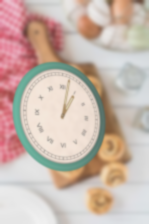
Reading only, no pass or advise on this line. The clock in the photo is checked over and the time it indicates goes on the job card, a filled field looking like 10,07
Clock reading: 1,02
